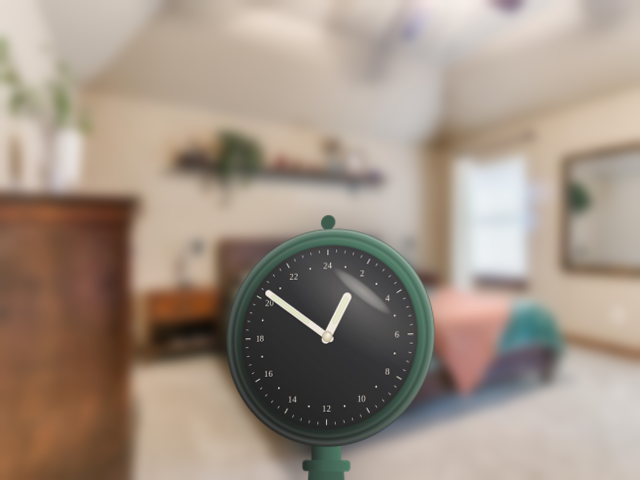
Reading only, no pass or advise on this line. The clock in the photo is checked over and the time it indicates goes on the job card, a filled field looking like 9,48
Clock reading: 1,51
